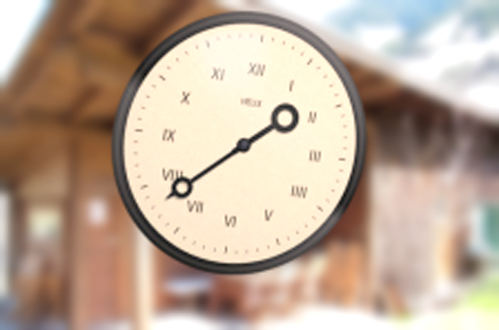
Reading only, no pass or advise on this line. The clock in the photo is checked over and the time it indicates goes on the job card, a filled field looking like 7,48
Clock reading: 1,38
